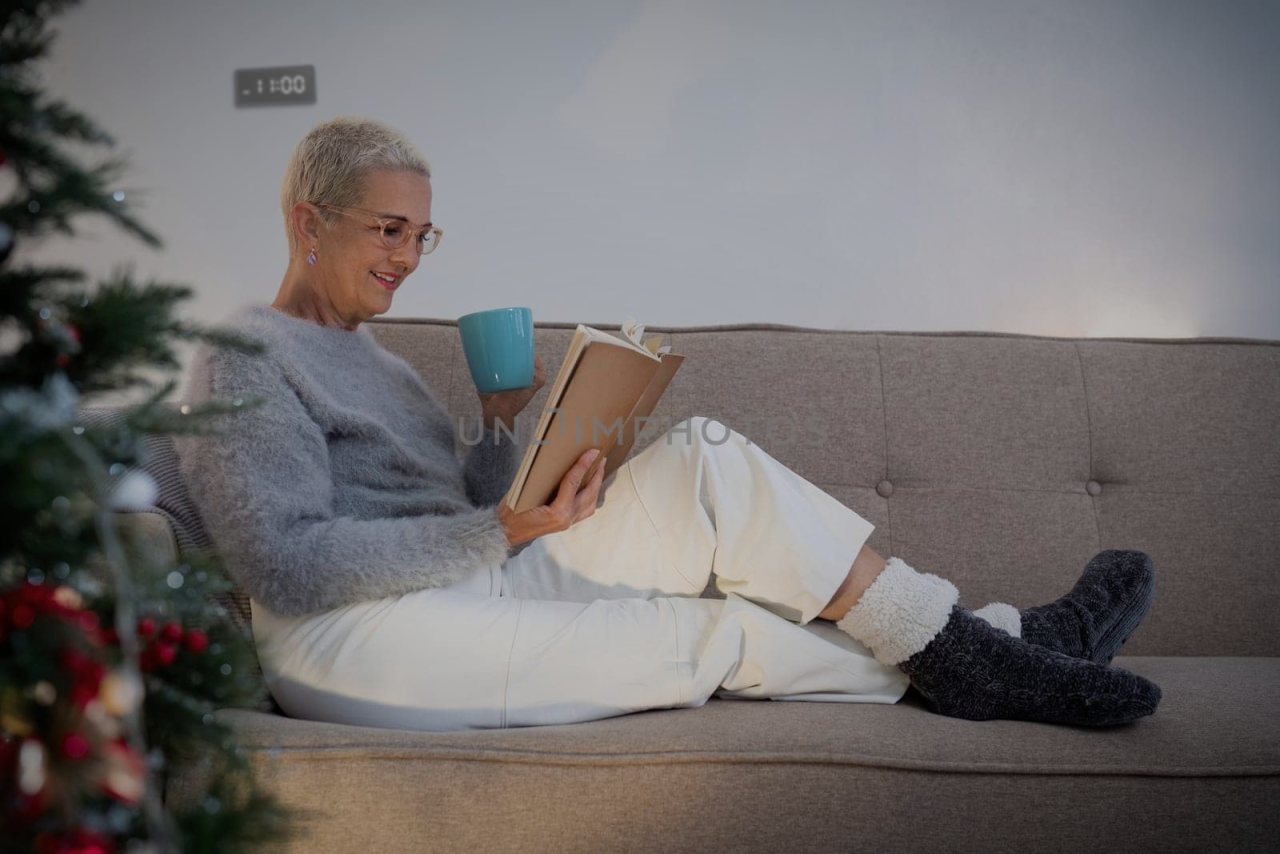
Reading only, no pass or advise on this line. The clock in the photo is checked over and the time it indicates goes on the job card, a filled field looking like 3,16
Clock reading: 11,00
